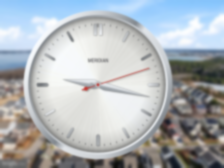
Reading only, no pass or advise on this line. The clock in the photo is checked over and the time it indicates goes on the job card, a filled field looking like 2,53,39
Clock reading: 9,17,12
